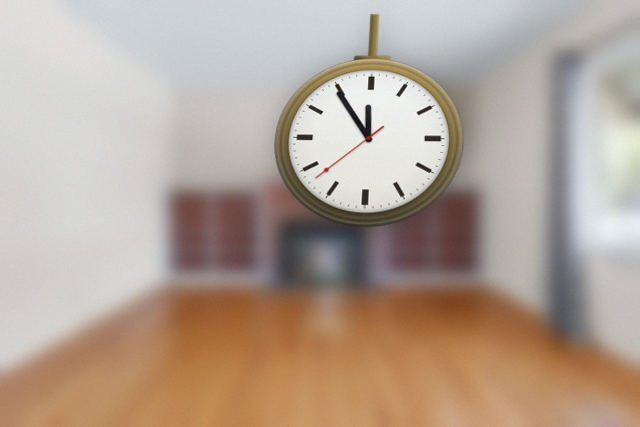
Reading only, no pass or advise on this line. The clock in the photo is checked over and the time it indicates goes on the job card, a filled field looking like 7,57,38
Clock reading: 11,54,38
